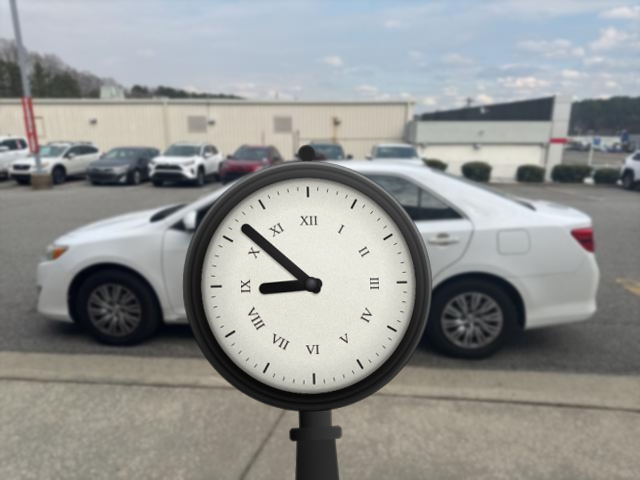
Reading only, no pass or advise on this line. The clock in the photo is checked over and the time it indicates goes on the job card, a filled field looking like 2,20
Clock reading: 8,52
